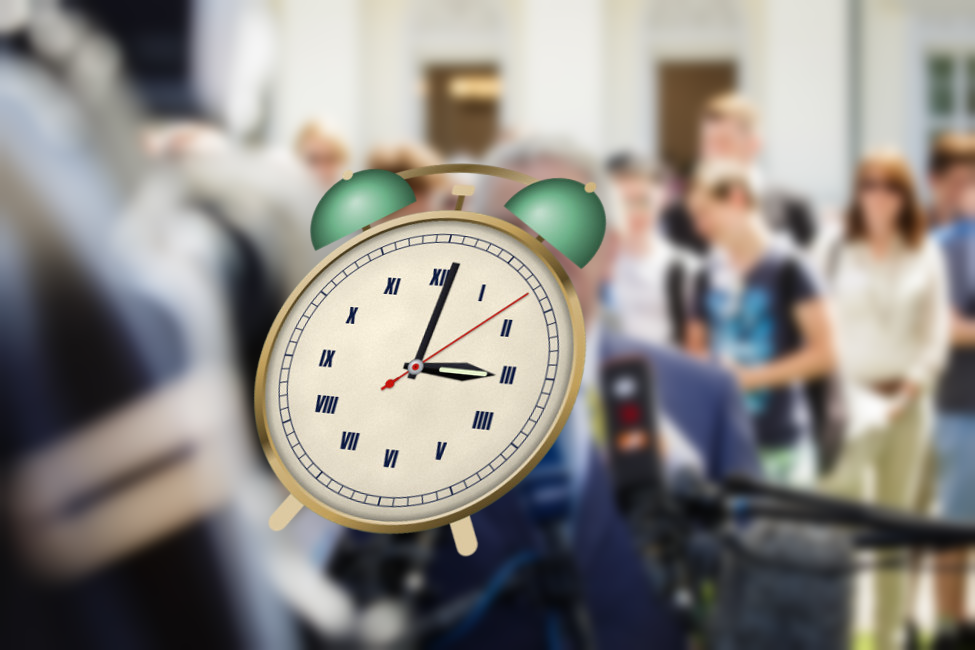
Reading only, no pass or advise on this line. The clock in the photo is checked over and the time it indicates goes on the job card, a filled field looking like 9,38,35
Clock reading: 3,01,08
